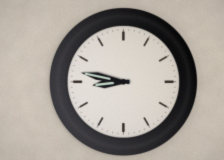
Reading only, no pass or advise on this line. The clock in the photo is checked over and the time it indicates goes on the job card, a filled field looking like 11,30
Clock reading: 8,47
